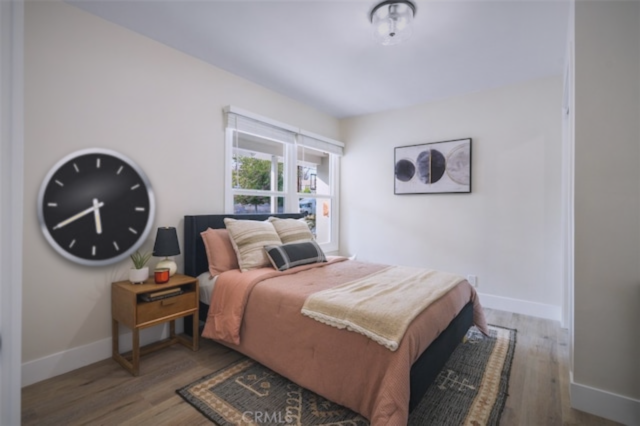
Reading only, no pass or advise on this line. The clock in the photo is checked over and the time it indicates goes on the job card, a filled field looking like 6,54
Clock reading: 5,40
